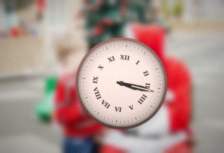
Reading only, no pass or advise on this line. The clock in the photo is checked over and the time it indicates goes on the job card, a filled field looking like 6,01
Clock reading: 3,16
